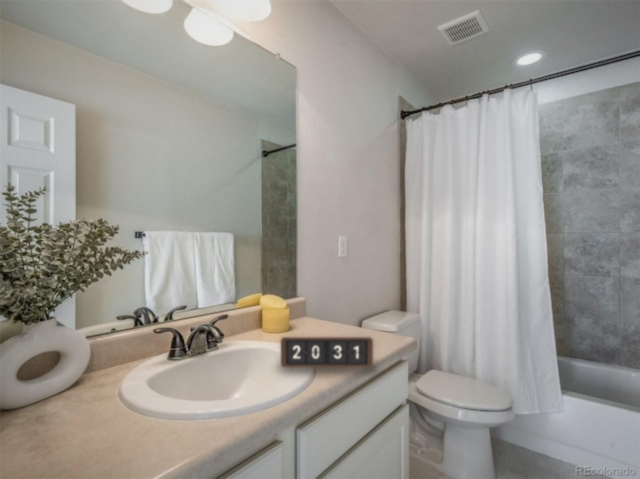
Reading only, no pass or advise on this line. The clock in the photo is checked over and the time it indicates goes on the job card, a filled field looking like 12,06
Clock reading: 20,31
